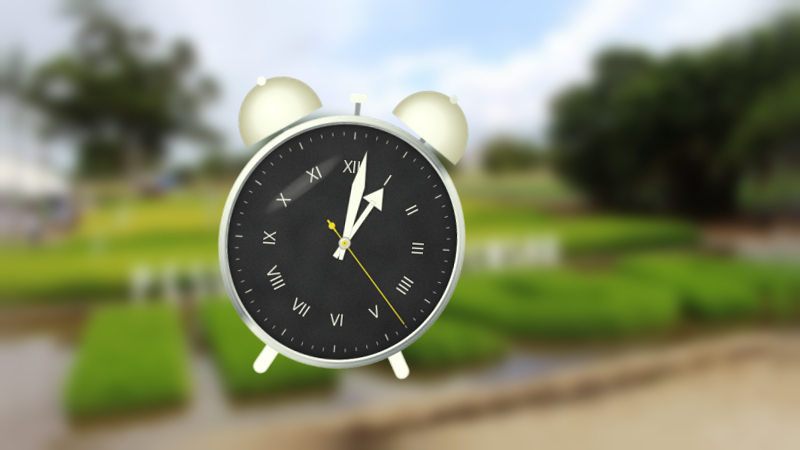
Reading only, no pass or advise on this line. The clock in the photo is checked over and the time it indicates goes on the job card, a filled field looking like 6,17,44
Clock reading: 1,01,23
